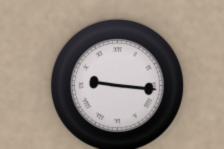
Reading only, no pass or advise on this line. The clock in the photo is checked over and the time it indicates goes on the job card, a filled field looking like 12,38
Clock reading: 9,16
